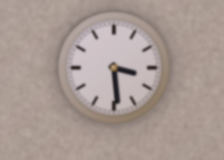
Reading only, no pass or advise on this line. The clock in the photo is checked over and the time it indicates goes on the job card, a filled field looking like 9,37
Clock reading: 3,29
